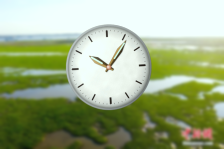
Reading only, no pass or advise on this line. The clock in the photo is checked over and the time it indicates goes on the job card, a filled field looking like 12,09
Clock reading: 10,06
